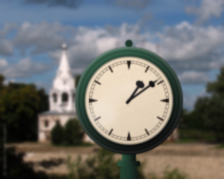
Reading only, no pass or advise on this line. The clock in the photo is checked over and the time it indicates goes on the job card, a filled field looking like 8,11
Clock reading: 1,09
